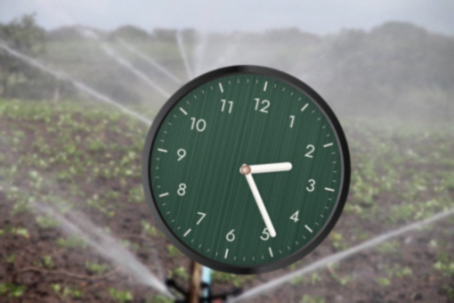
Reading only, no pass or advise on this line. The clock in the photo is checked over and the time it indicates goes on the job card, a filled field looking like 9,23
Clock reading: 2,24
